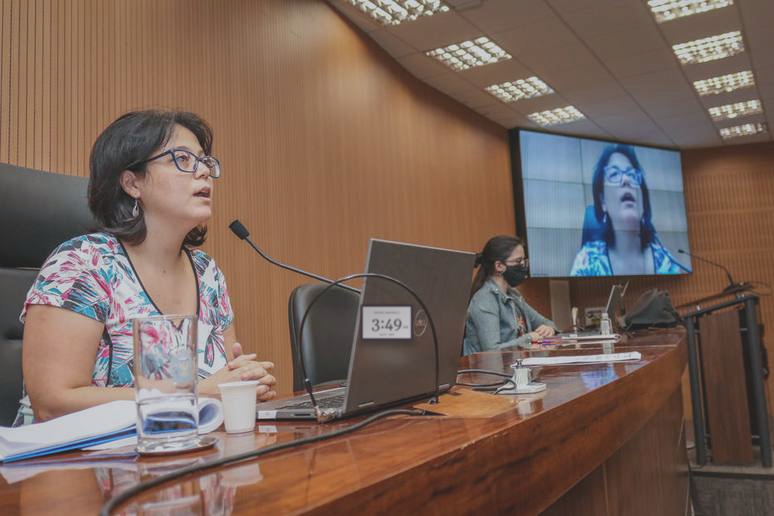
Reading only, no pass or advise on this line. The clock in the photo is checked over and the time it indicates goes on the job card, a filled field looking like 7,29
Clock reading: 3,49
